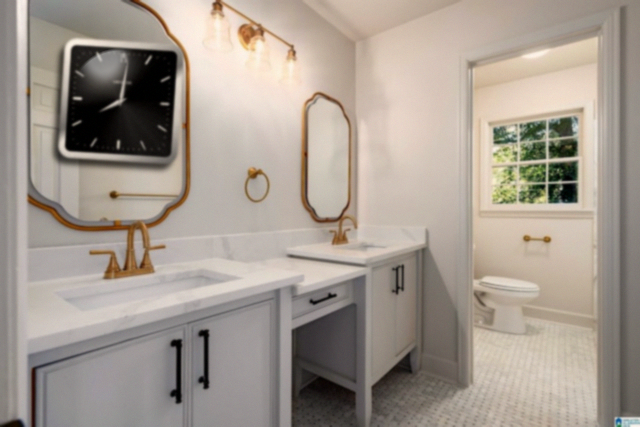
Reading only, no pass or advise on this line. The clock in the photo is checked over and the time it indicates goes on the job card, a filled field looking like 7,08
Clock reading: 8,01
